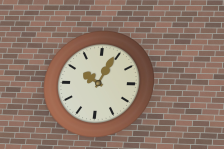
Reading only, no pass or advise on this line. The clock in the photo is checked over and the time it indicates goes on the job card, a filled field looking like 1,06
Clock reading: 10,04
